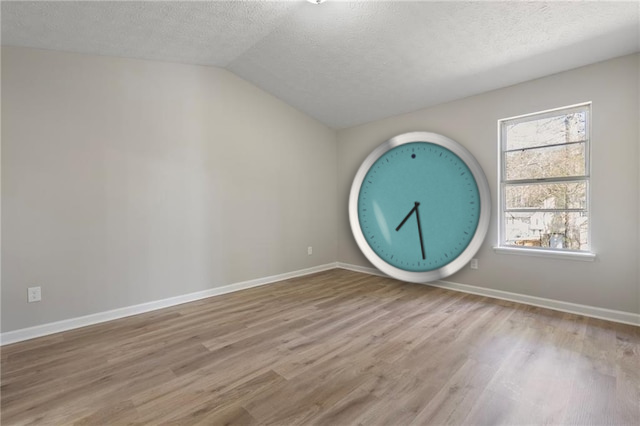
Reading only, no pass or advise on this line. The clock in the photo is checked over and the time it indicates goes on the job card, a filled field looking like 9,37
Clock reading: 7,29
